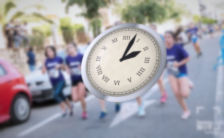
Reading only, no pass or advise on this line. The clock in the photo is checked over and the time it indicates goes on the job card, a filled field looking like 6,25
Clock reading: 2,03
